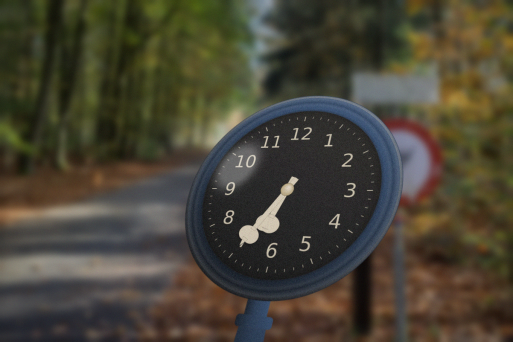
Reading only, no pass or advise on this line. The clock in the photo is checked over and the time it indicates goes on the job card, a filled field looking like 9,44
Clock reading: 6,35
